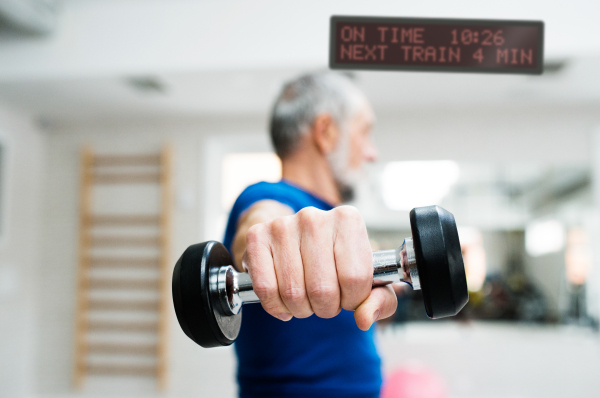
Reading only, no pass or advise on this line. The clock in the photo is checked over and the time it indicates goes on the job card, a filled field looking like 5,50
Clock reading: 10,26
